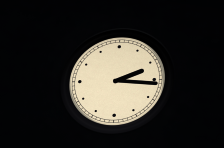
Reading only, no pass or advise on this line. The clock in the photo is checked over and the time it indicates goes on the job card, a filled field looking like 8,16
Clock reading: 2,16
